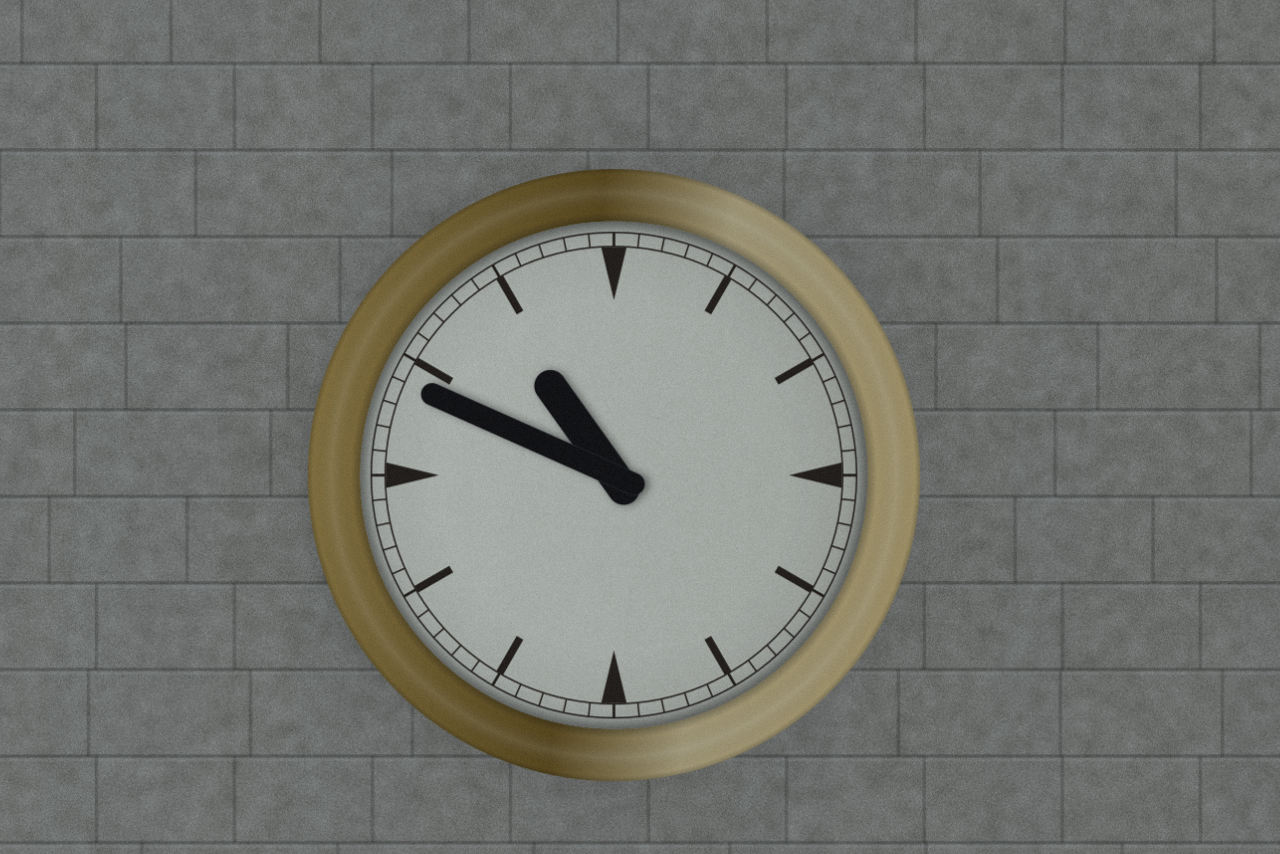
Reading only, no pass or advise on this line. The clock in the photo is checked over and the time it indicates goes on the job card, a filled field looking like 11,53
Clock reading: 10,49
